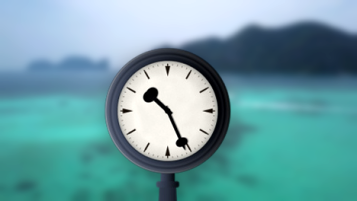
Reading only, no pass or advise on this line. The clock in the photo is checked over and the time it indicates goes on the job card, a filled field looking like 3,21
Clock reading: 10,26
